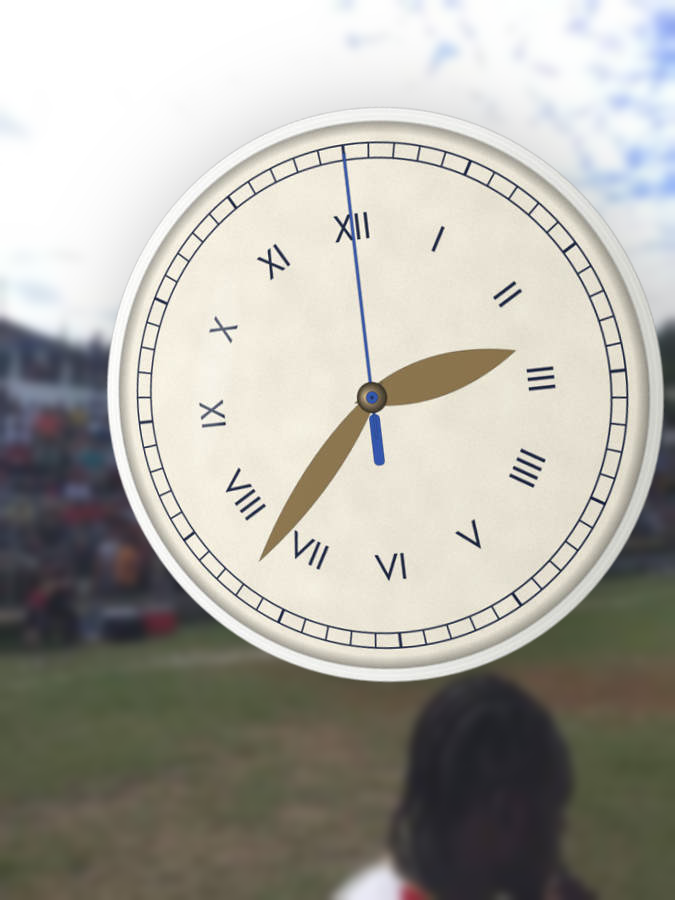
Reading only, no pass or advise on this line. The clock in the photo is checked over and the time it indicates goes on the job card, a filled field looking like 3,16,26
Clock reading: 2,37,00
